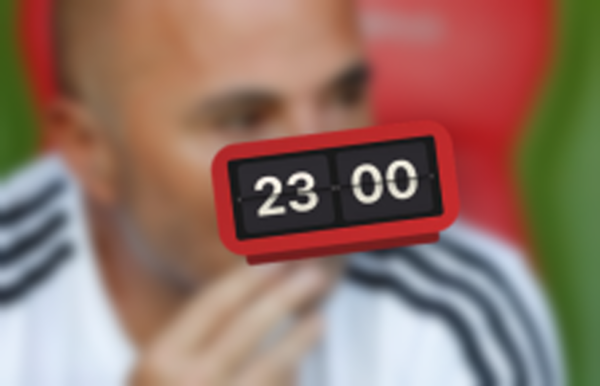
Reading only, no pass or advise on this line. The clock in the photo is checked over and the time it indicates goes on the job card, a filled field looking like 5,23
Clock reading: 23,00
